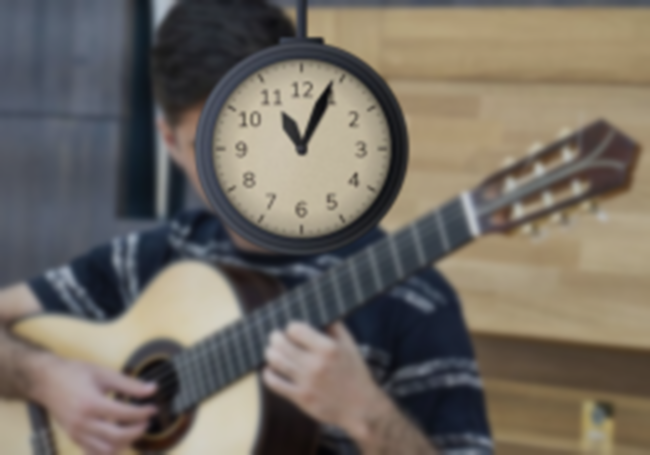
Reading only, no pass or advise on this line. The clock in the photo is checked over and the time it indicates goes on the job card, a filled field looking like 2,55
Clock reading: 11,04
